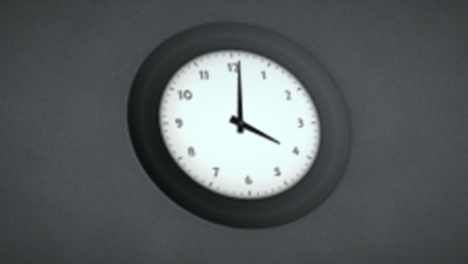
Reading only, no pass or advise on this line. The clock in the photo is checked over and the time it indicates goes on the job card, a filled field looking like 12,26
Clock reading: 4,01
